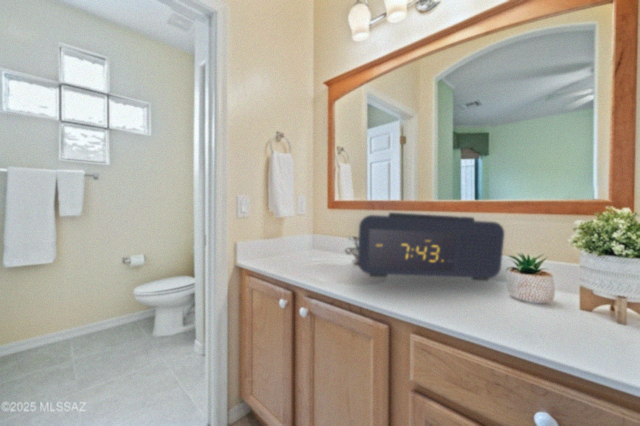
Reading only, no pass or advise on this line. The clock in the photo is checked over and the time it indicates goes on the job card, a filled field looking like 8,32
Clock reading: 7,43
